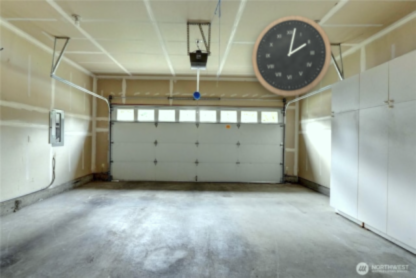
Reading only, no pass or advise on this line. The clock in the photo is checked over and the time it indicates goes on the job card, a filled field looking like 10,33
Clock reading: 2,02
